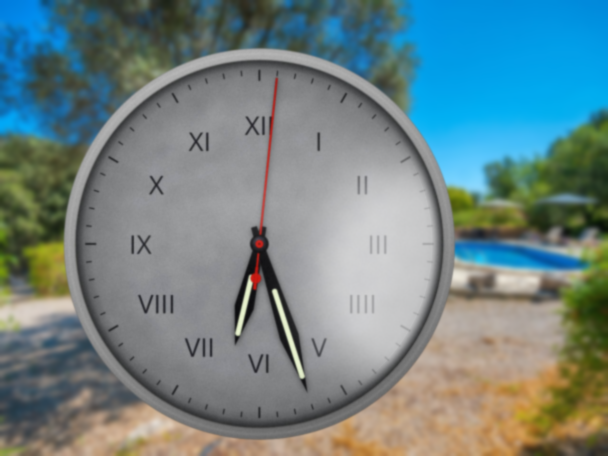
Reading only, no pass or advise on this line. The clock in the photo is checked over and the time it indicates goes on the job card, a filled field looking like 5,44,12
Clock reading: 6,27,01
